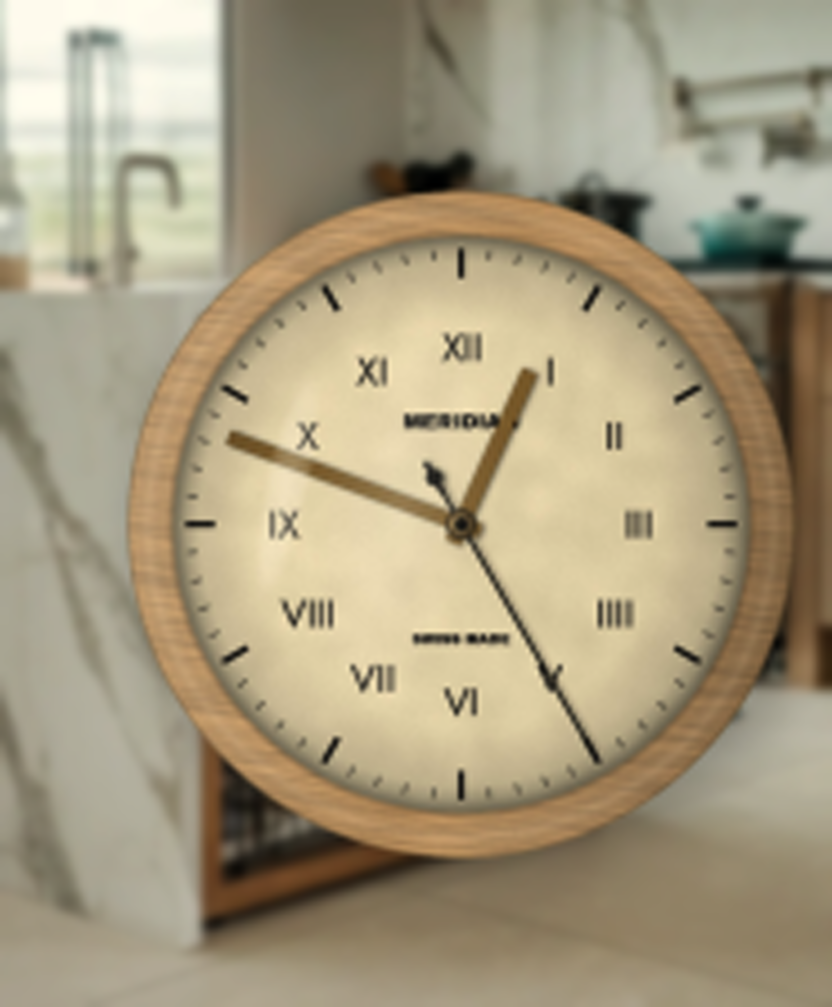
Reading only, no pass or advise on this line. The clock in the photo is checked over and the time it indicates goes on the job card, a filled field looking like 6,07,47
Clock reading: 12,48,25
